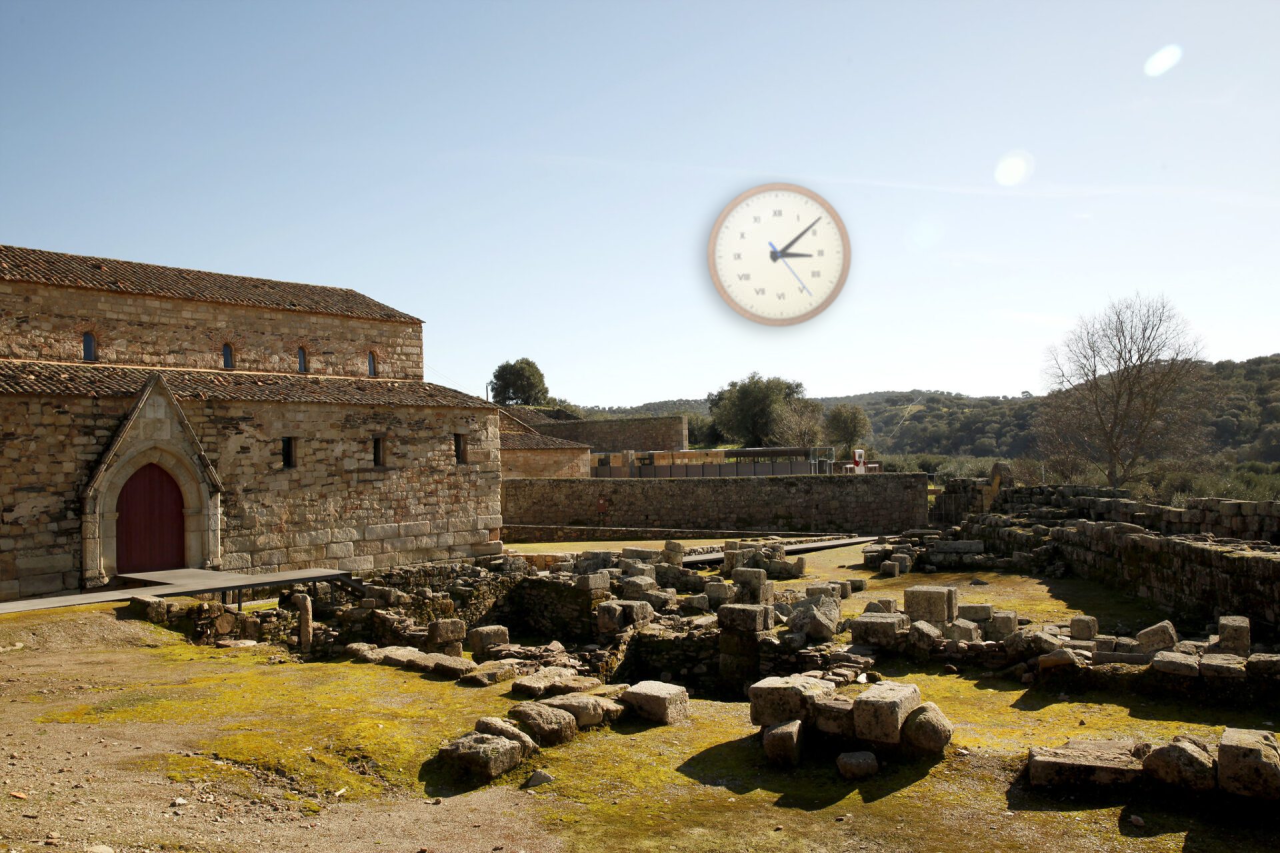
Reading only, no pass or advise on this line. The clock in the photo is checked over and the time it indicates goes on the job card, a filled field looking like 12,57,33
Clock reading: 3,08,24
